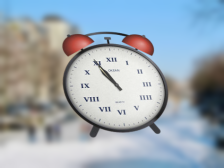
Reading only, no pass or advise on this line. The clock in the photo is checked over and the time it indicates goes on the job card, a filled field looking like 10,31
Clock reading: 10,55
